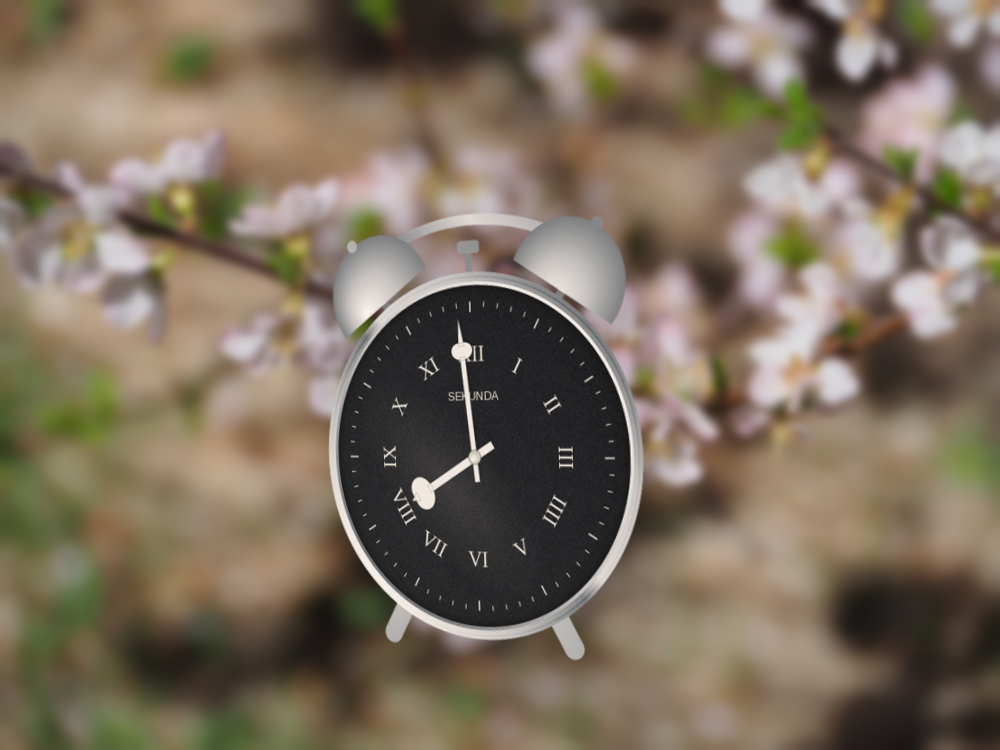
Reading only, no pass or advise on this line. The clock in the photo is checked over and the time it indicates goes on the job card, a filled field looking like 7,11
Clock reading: 7,59
